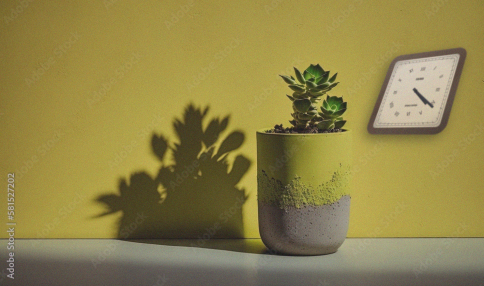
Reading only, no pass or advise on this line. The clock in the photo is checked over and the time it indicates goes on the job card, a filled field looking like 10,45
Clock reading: 4,21
